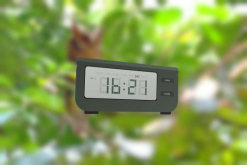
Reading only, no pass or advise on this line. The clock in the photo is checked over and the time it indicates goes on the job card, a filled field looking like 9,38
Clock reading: 16,21
